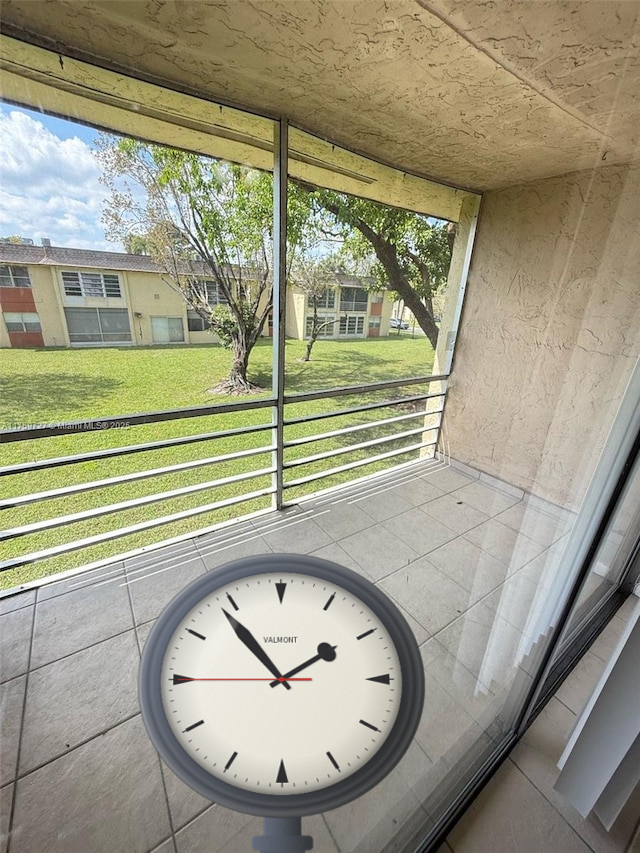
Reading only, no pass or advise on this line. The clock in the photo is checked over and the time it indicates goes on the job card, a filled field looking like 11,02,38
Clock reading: 1,53,45
